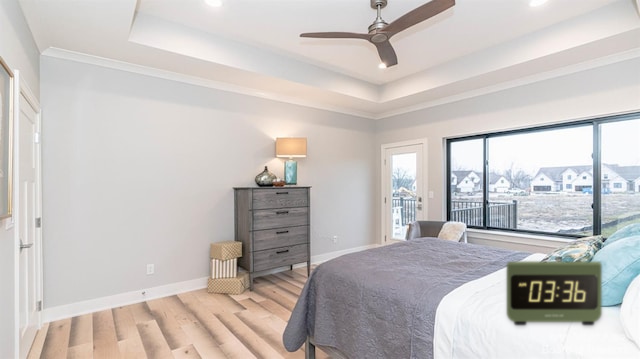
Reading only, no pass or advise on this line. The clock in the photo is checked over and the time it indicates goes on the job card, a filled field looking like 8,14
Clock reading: 3,36
